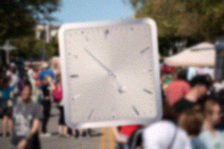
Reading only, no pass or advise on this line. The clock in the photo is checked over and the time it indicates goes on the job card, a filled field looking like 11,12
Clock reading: 4,53
